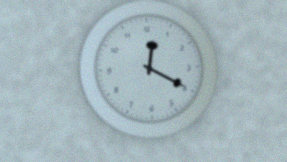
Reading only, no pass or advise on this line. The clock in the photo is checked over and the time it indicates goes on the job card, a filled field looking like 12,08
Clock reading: 12,20
